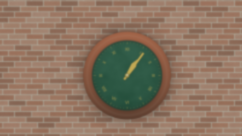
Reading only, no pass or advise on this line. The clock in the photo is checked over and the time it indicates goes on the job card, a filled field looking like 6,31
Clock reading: 1,06
